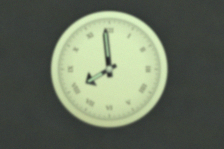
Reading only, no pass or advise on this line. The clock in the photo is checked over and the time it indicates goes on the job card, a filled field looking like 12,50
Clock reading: 7,59
